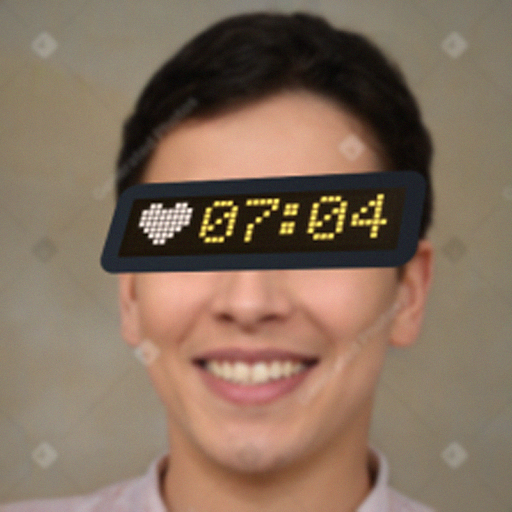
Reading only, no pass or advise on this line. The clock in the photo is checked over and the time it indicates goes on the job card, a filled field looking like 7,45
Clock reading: 7,04
